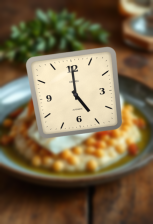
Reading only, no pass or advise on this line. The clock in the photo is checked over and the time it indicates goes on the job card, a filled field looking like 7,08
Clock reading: 5,00
